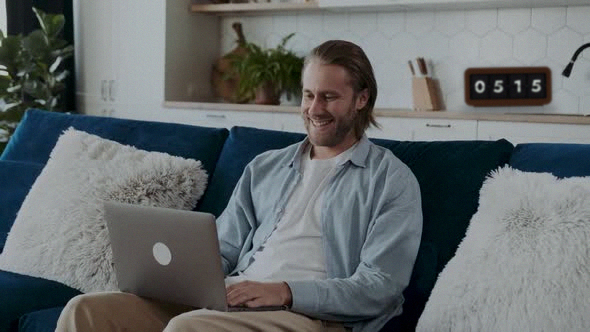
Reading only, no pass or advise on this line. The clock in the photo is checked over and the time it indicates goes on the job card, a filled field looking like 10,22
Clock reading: 5,15
